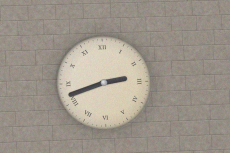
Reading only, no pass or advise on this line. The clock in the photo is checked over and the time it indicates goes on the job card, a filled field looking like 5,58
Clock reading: 2,42
